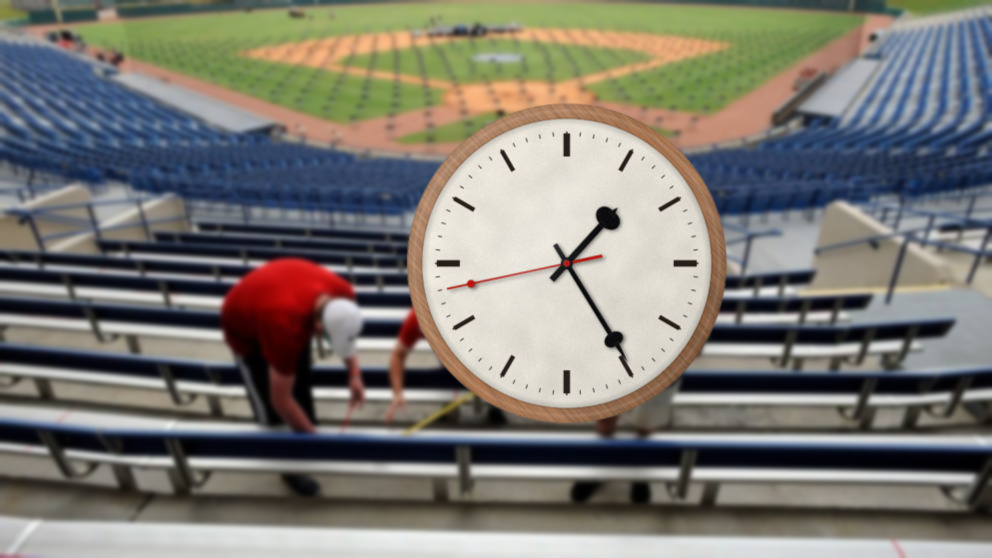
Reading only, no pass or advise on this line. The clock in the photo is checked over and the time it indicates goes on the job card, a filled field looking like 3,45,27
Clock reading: 1,24,43
